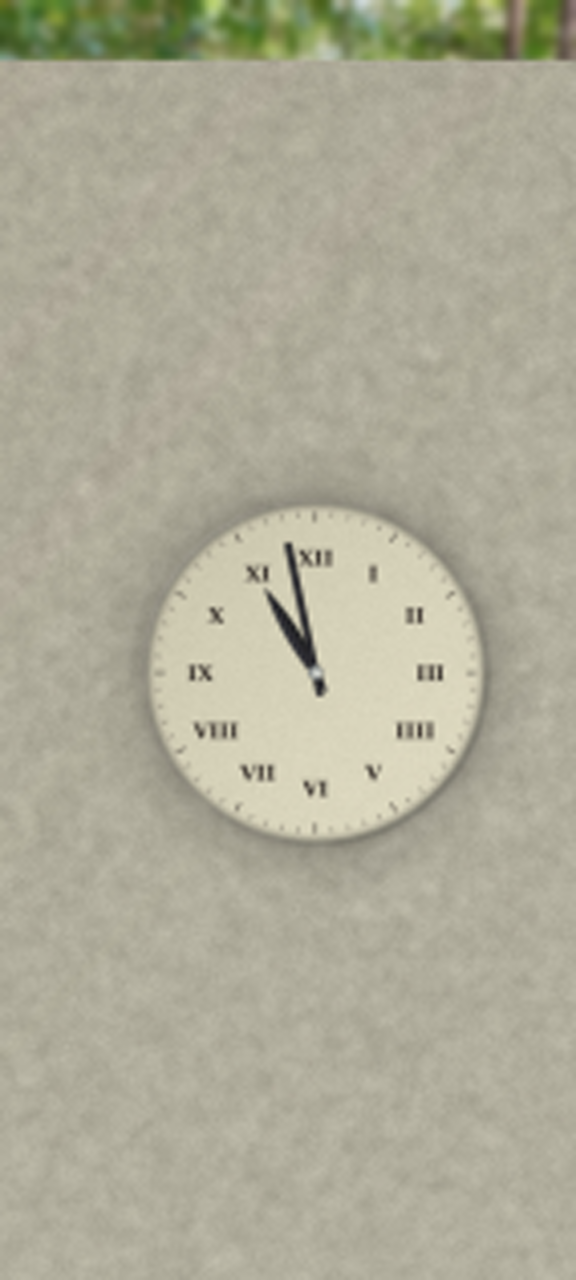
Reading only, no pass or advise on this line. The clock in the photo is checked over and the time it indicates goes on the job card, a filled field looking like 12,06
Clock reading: 10,58
